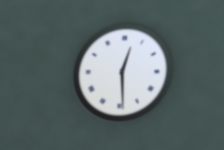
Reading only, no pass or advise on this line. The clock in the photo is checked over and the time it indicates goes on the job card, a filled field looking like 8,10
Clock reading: 12,29
